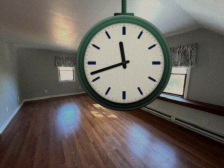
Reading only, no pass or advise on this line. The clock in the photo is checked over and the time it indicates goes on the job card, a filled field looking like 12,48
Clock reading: 11,42
